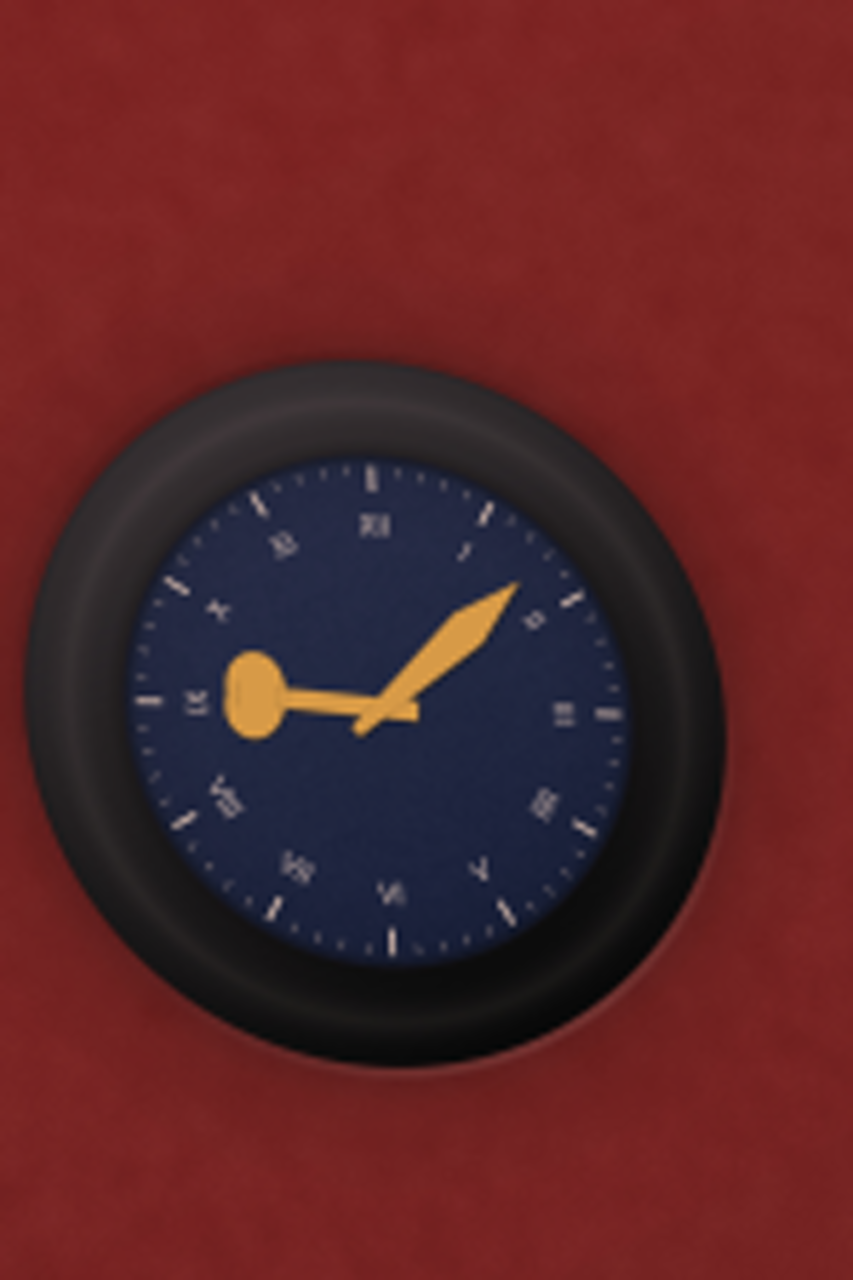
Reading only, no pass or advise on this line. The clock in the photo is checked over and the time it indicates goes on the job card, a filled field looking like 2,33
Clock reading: 9,08
